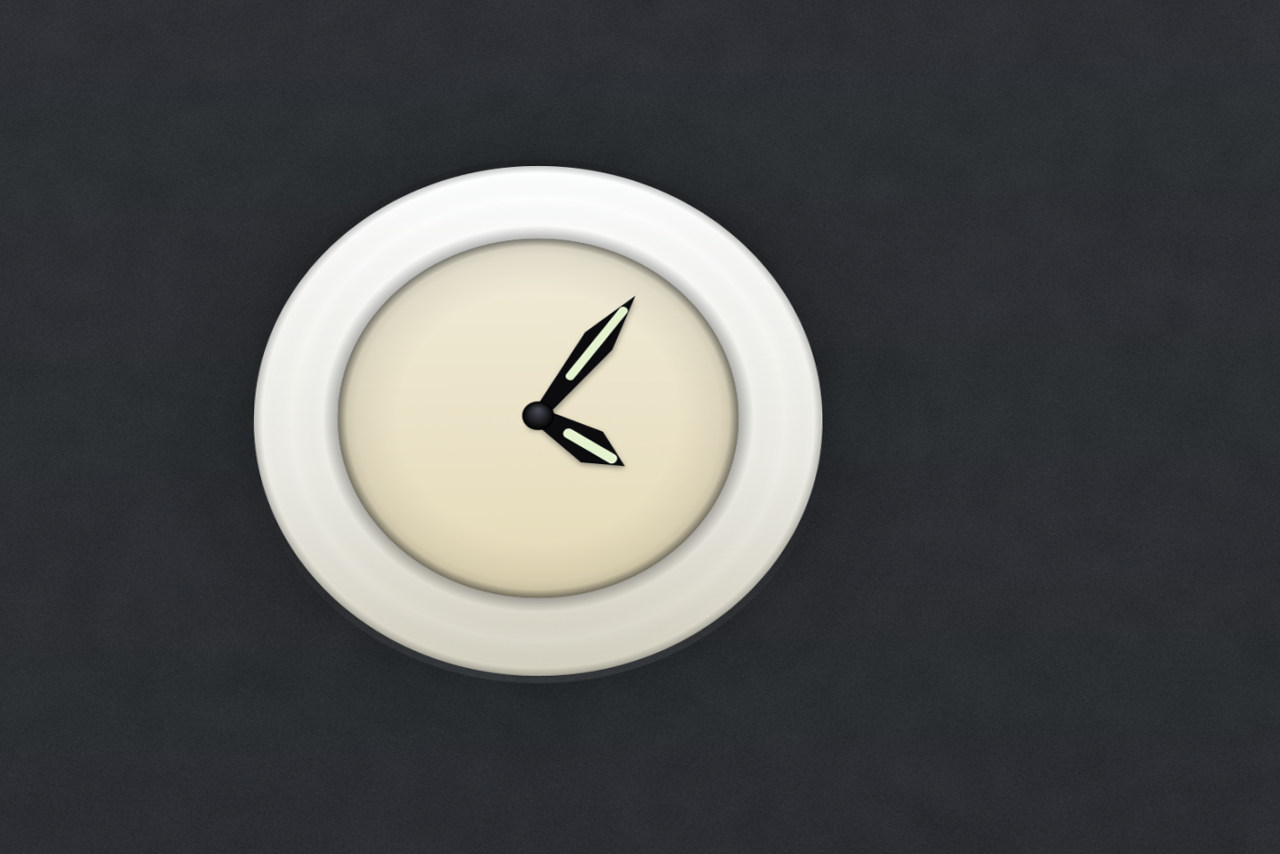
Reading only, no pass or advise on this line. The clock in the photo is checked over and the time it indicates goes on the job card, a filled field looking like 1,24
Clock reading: 4,06
